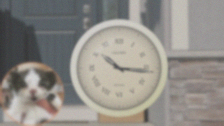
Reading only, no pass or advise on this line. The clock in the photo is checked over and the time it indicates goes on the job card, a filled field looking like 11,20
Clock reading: 10,16
